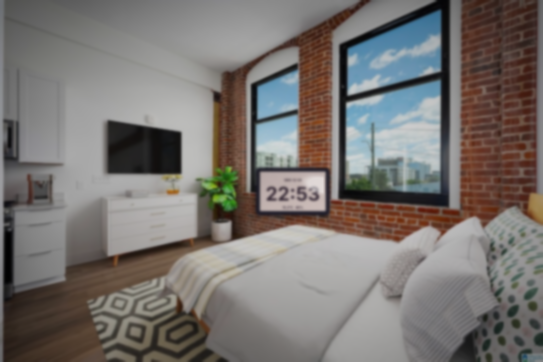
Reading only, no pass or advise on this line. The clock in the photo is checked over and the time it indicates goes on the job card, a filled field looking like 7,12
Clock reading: 22,53
